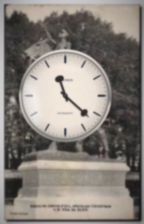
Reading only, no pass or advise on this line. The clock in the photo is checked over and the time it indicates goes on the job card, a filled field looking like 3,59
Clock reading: 11,22
